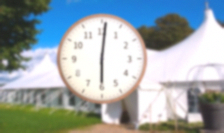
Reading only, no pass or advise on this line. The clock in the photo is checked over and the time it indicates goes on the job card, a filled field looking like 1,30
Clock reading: 6,01
